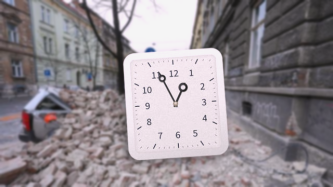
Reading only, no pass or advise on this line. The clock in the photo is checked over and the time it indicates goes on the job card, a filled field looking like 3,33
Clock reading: 12,56
